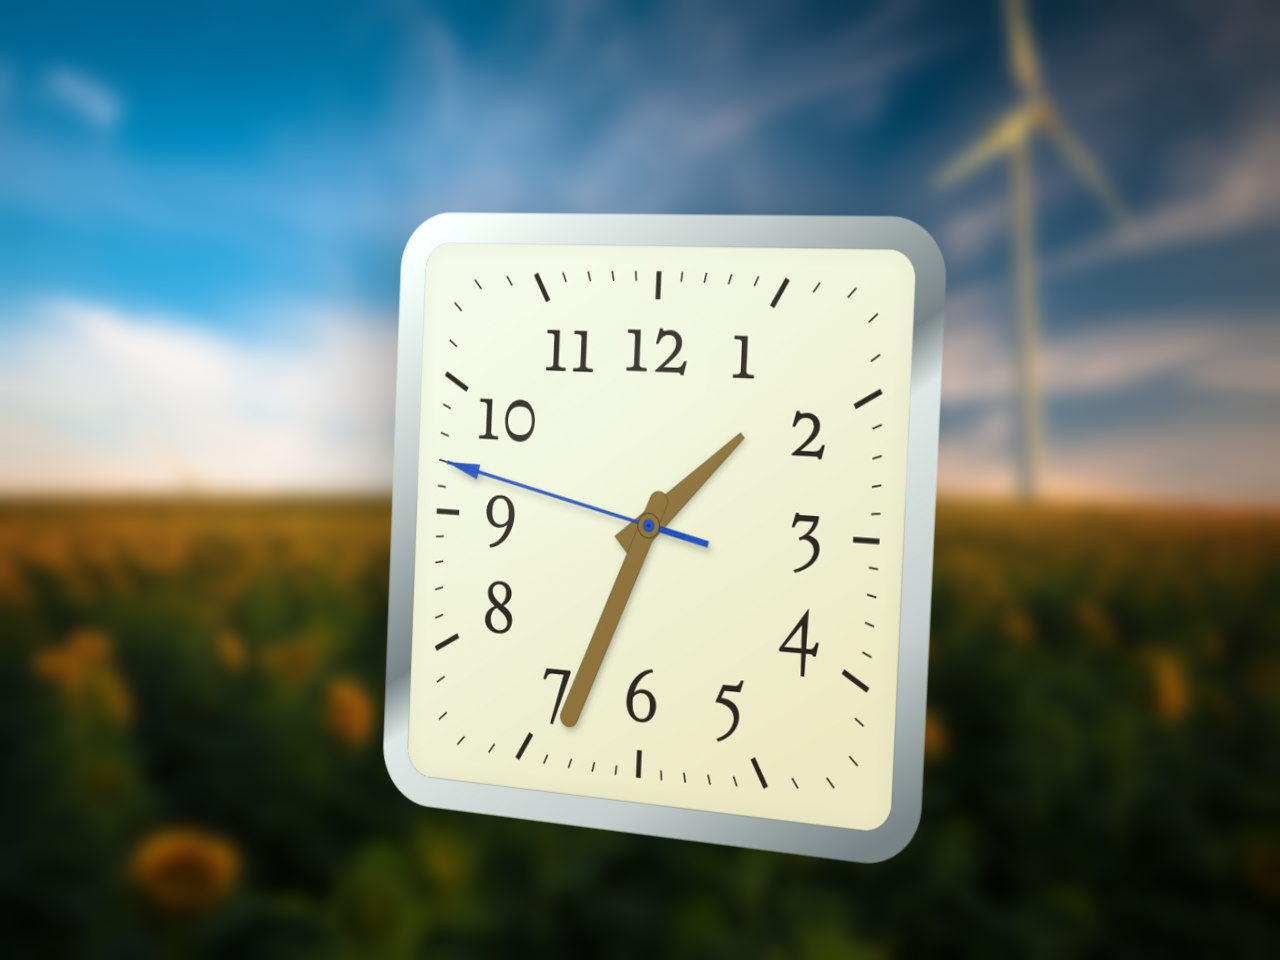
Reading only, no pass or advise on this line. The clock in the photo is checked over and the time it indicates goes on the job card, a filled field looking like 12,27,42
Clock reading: 1,33,47
